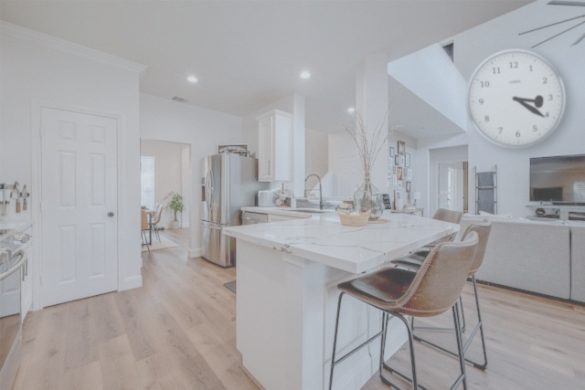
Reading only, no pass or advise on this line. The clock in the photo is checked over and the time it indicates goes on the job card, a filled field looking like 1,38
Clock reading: 3,21
